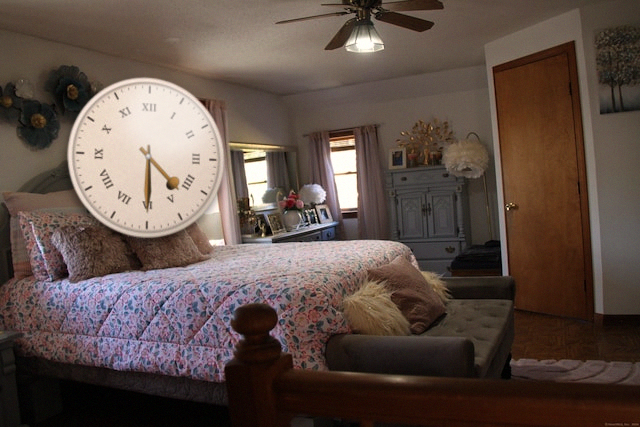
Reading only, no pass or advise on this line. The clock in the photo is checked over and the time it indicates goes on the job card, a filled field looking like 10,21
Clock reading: 4,30
